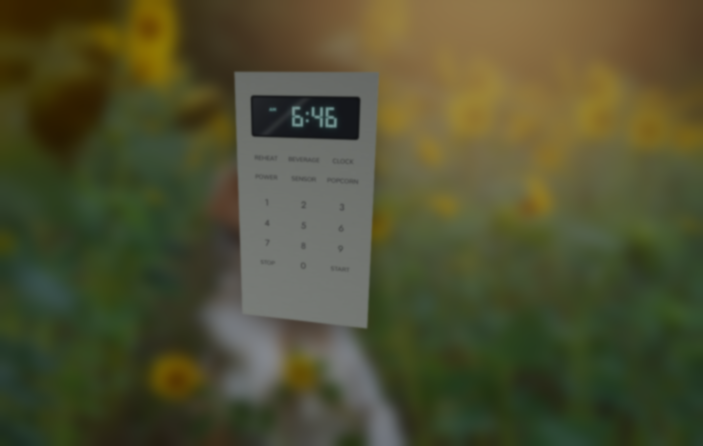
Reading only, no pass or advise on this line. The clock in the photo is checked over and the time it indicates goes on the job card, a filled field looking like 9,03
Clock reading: 6,46
